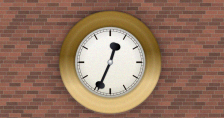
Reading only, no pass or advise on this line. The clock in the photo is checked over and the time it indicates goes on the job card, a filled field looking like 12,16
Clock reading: 12,34
